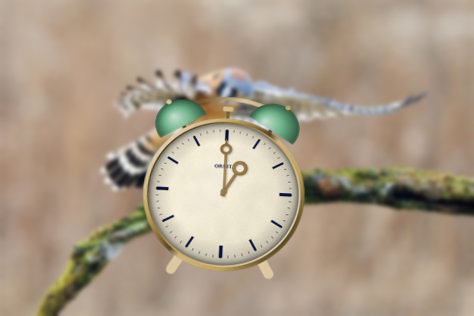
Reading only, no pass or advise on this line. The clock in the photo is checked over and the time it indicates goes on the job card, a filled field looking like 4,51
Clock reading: 1,00
